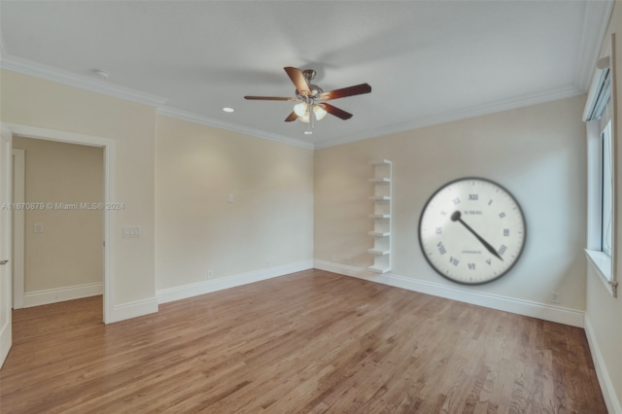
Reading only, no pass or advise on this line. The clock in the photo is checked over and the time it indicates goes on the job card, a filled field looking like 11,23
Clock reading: 10,22
